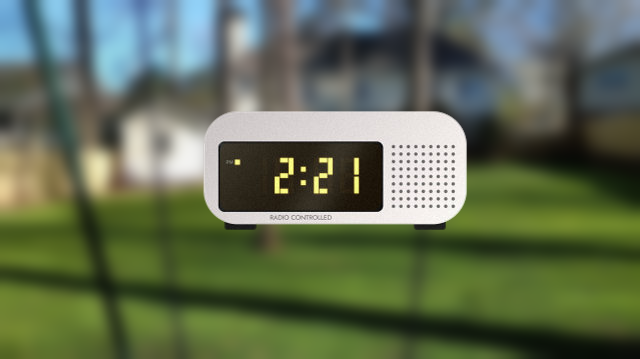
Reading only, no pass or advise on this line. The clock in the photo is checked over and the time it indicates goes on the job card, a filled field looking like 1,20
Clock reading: 2,21
